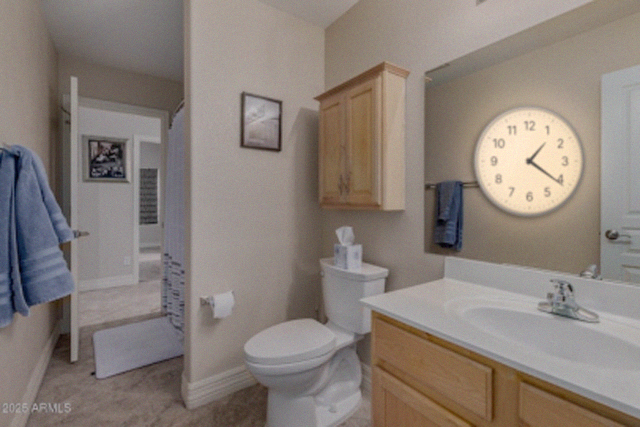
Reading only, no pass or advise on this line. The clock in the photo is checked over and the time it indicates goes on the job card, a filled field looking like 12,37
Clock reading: 1,21
